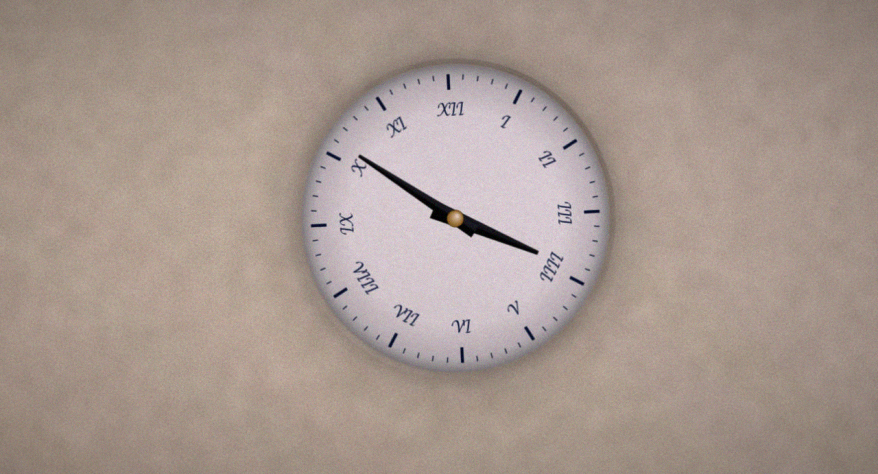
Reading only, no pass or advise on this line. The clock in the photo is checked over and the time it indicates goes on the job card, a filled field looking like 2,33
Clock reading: 3,51
